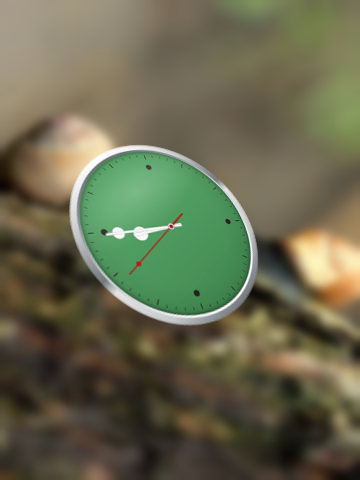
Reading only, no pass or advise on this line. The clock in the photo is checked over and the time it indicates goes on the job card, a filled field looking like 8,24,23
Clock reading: 8,44,39
